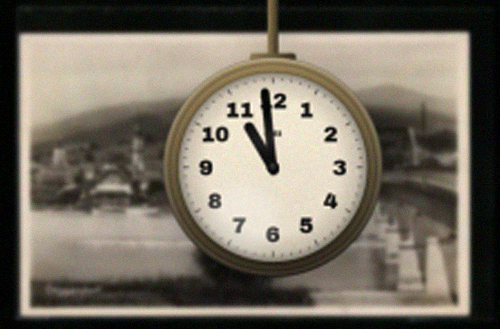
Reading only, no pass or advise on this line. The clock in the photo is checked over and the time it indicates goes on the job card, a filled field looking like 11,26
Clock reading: 10,59
